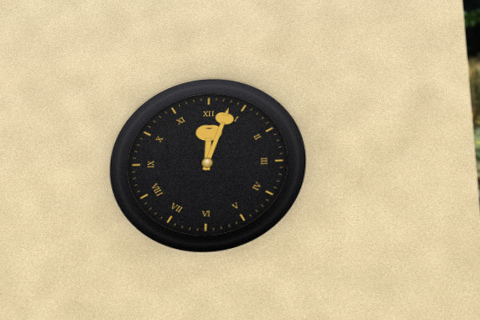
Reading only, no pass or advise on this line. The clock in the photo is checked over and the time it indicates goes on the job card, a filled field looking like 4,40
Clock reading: 12,03
